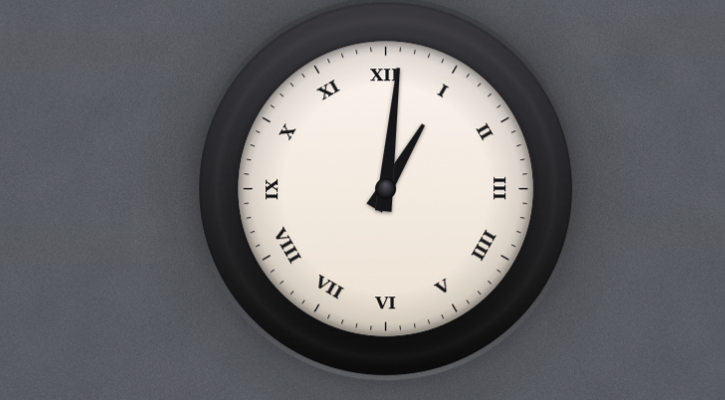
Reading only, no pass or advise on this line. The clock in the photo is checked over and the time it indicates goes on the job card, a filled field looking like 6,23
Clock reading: 1,01
